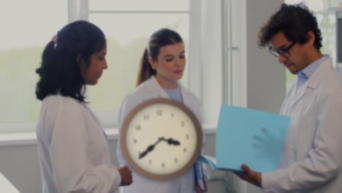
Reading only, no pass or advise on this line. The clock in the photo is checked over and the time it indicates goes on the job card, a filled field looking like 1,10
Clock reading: 3,39
